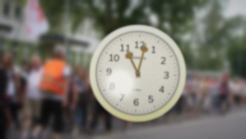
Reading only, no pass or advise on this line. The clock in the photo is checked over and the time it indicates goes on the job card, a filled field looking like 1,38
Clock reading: 11,02
